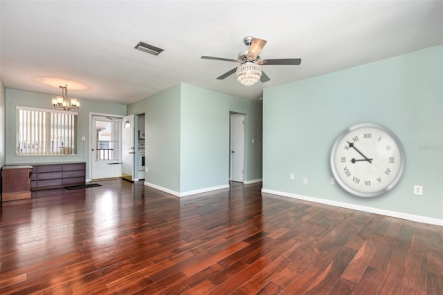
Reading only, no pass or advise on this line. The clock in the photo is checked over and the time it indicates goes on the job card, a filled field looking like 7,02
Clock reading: 8,52
